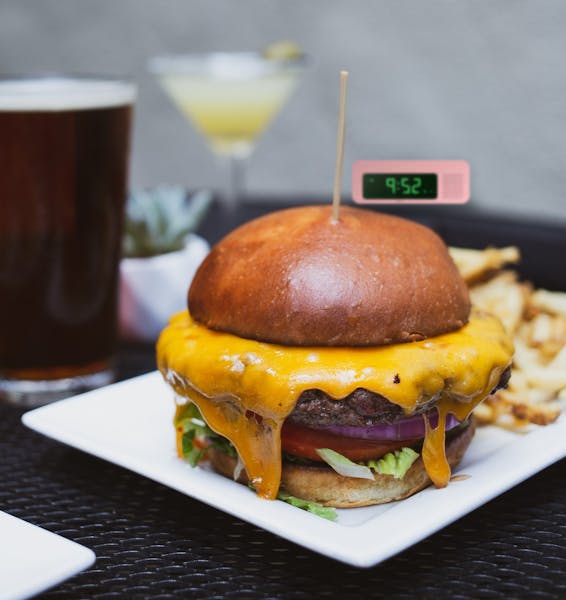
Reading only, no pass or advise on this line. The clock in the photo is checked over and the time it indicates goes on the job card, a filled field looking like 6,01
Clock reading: 9,52
